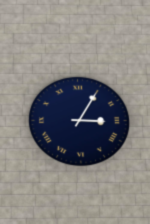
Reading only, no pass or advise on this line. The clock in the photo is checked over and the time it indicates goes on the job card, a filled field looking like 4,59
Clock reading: 3,05
